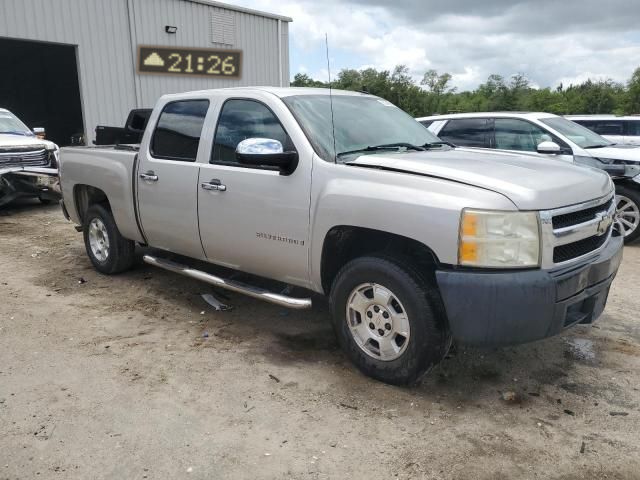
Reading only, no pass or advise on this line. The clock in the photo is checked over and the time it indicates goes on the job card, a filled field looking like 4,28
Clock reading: 21,26
